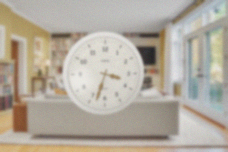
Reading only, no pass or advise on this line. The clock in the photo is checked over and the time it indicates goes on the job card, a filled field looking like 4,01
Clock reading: 3,33
